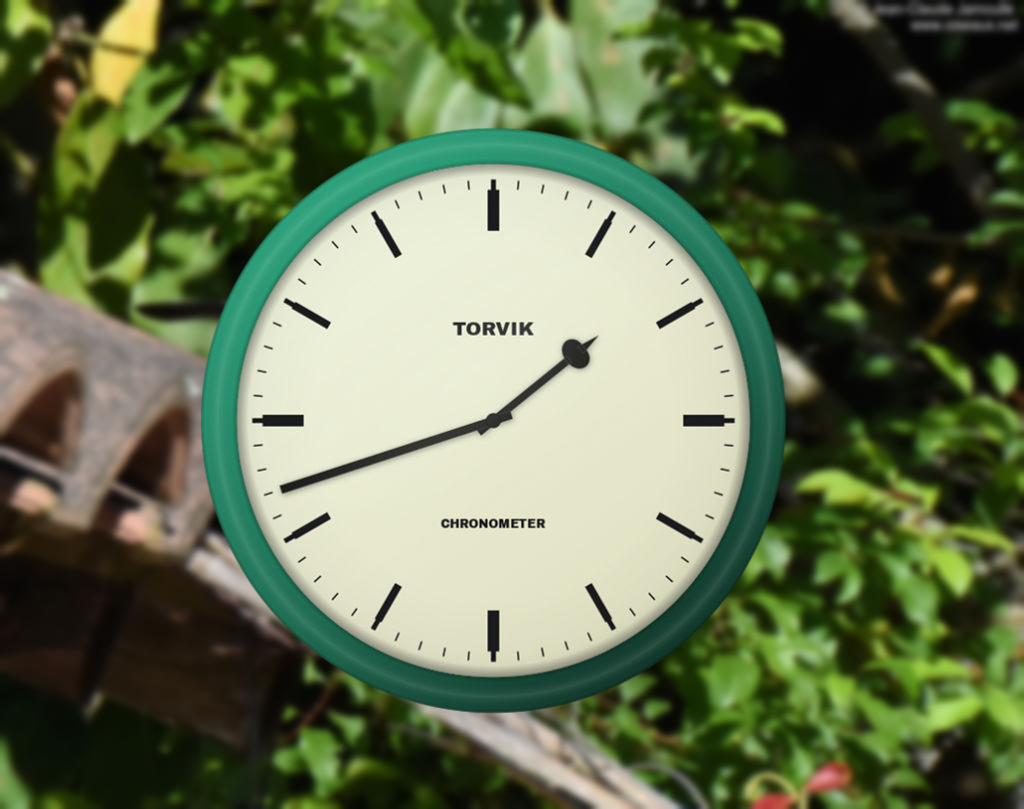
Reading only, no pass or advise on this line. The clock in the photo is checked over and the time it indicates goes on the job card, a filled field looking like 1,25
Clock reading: 1,42
